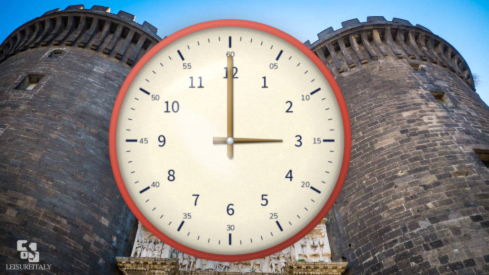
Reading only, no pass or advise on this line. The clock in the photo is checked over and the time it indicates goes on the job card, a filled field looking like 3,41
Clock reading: 3,00
